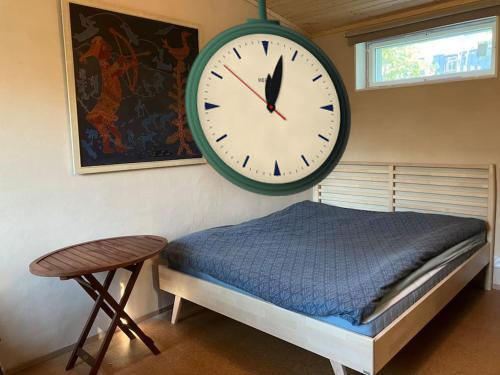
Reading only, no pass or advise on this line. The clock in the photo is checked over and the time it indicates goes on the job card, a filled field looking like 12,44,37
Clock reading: 12,02,52
